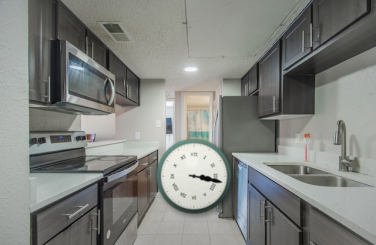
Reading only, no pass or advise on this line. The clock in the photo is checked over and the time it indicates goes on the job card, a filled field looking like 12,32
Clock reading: 3,17
